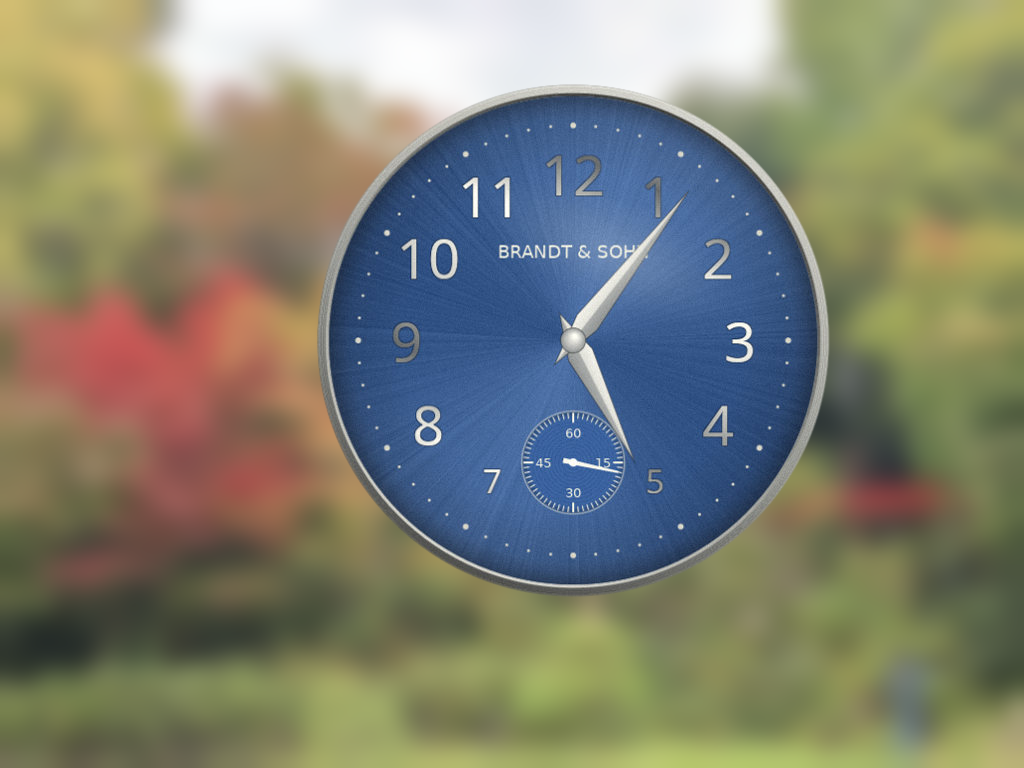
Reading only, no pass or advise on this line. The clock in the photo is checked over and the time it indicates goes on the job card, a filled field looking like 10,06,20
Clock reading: 5,06,17
